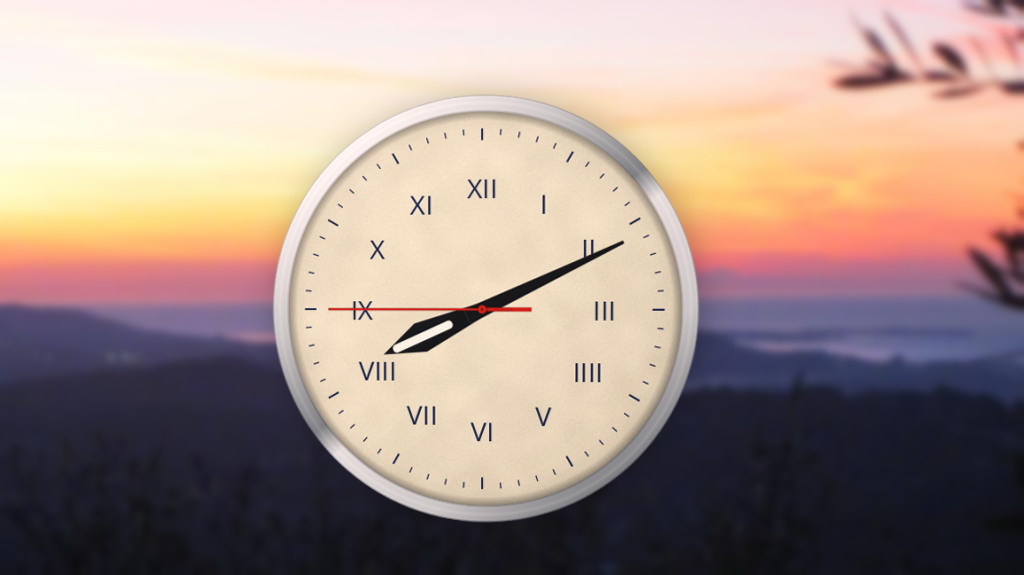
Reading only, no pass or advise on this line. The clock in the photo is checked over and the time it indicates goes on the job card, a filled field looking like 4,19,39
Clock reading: 8,10,45
